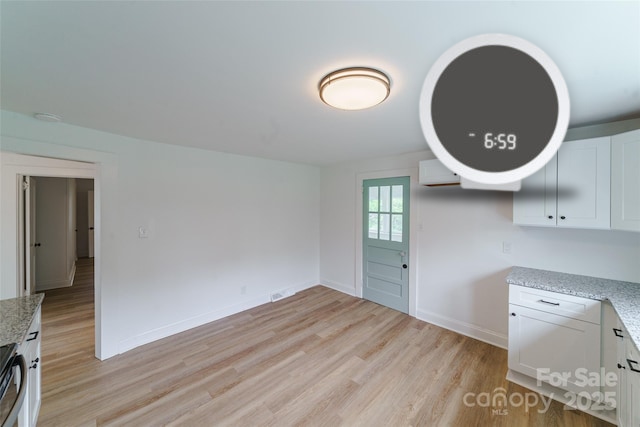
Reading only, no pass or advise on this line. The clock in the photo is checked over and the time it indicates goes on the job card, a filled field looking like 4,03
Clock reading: 6,59
